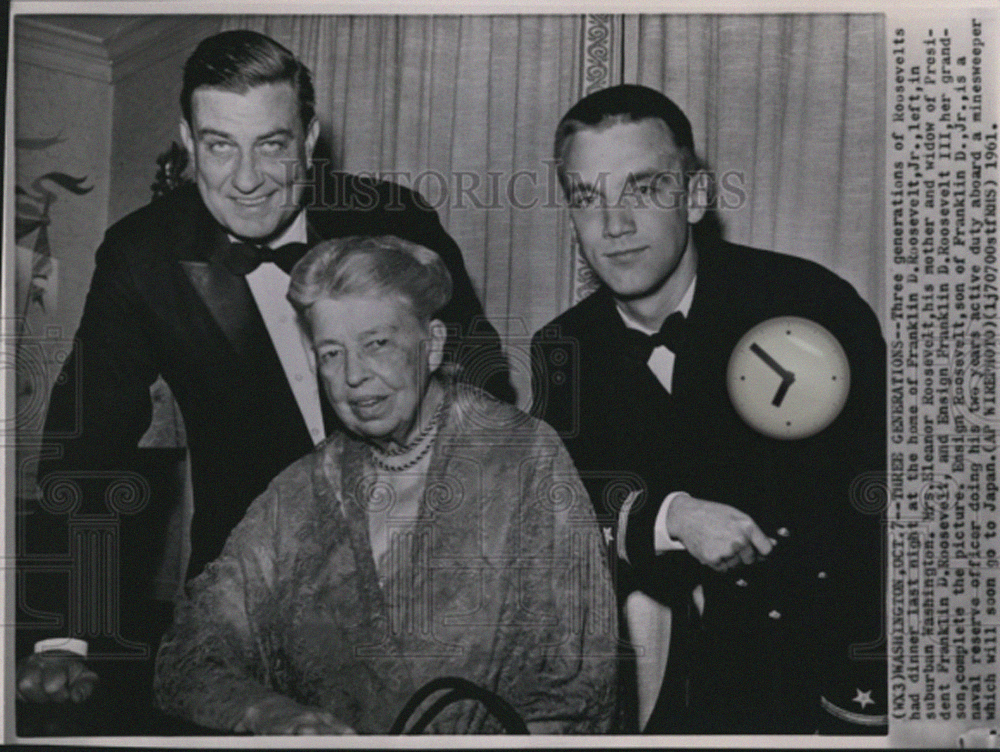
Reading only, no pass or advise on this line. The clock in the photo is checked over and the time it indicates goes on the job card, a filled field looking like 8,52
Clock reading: 6,52
